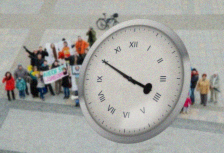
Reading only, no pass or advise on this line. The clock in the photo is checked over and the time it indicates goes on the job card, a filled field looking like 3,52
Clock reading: 3,50
